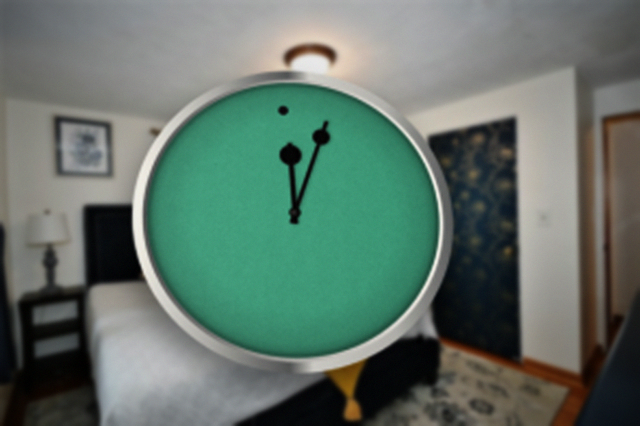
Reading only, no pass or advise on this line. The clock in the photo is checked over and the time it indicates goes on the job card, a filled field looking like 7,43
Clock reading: 12,04
